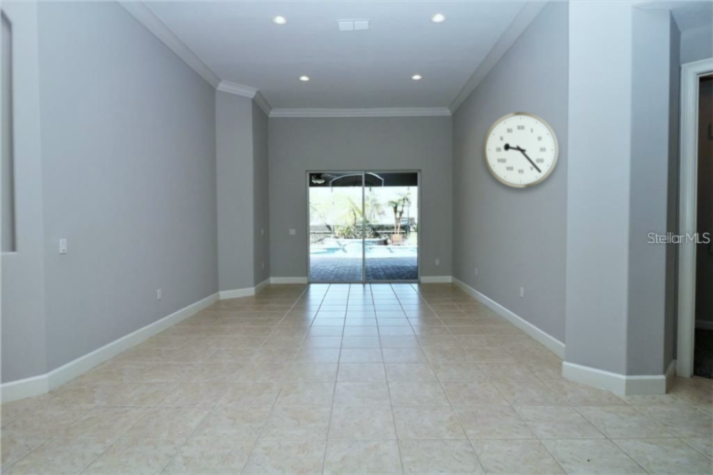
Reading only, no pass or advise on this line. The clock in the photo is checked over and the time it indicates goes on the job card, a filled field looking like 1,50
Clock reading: 9,23
